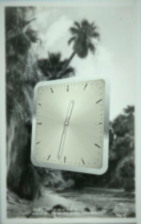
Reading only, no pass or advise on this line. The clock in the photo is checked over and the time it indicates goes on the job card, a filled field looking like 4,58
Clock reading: 12,32
